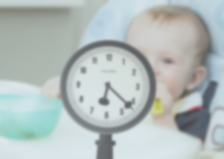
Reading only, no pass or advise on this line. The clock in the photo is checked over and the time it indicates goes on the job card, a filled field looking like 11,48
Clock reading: 6,22
